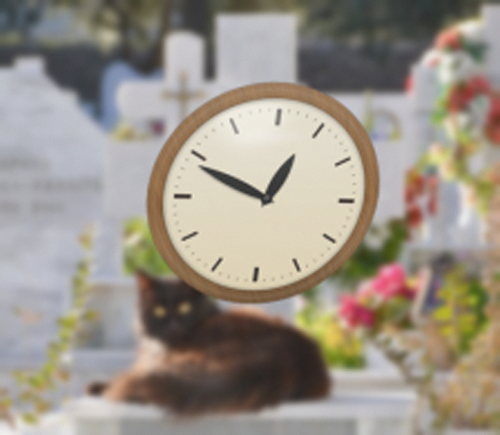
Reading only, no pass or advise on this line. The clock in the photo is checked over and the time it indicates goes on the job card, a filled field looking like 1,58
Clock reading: 12,49
